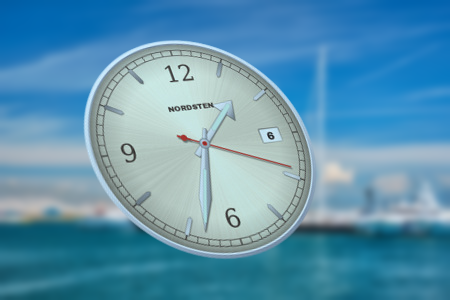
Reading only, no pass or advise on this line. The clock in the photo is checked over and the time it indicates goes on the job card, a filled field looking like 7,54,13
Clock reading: 1,33,19
